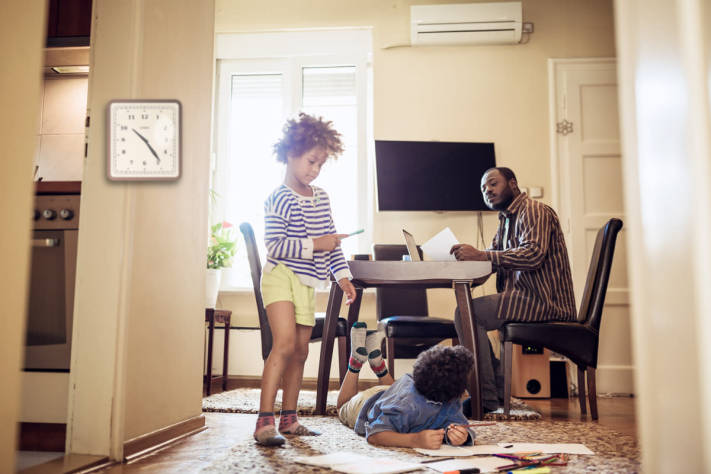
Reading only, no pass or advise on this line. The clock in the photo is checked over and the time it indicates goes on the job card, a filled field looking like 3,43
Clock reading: 10,24
